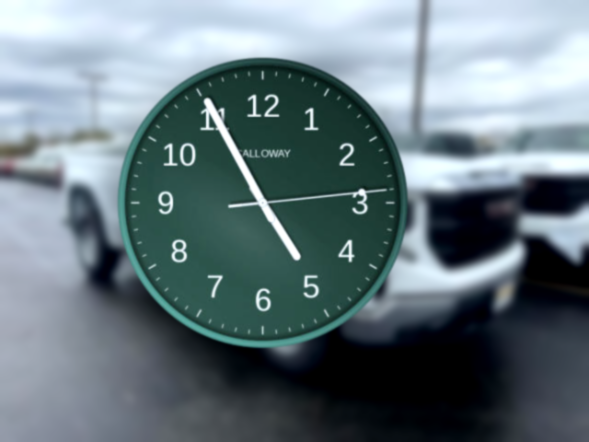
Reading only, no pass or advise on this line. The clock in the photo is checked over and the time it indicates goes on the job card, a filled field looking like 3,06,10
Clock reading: 4,55,14
